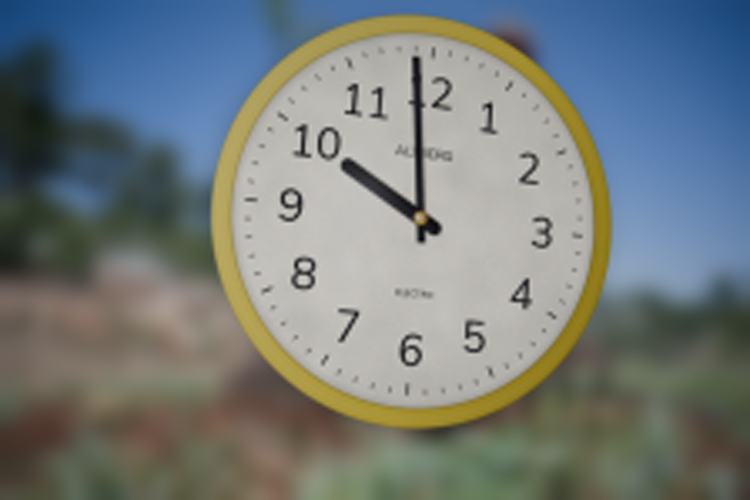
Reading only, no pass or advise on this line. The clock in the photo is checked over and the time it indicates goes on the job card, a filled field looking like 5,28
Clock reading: 9,59
